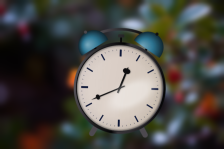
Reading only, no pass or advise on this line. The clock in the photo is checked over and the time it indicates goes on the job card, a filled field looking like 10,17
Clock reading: 12,41
